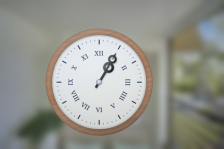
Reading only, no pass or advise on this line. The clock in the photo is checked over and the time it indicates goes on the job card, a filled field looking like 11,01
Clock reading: 1,05
